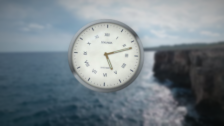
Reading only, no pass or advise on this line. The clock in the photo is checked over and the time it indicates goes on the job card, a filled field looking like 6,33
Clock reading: 5,12
